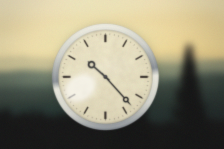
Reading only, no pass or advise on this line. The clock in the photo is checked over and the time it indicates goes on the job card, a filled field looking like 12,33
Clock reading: 10,23
